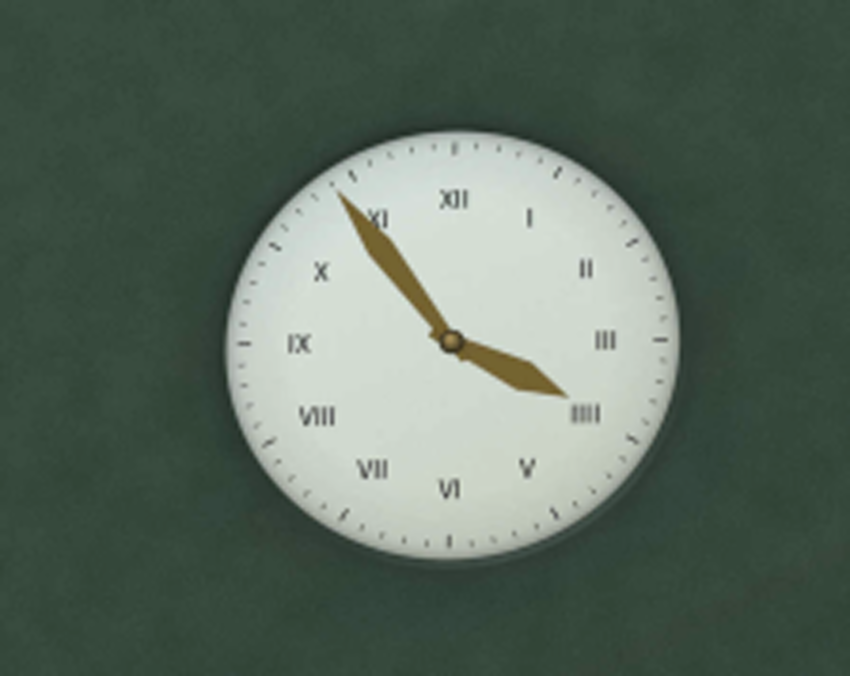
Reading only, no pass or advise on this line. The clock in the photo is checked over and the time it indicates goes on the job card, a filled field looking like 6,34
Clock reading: 3,54
